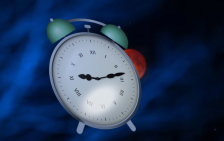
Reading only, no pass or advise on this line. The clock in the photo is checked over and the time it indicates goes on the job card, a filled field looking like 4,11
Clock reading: 9,13
